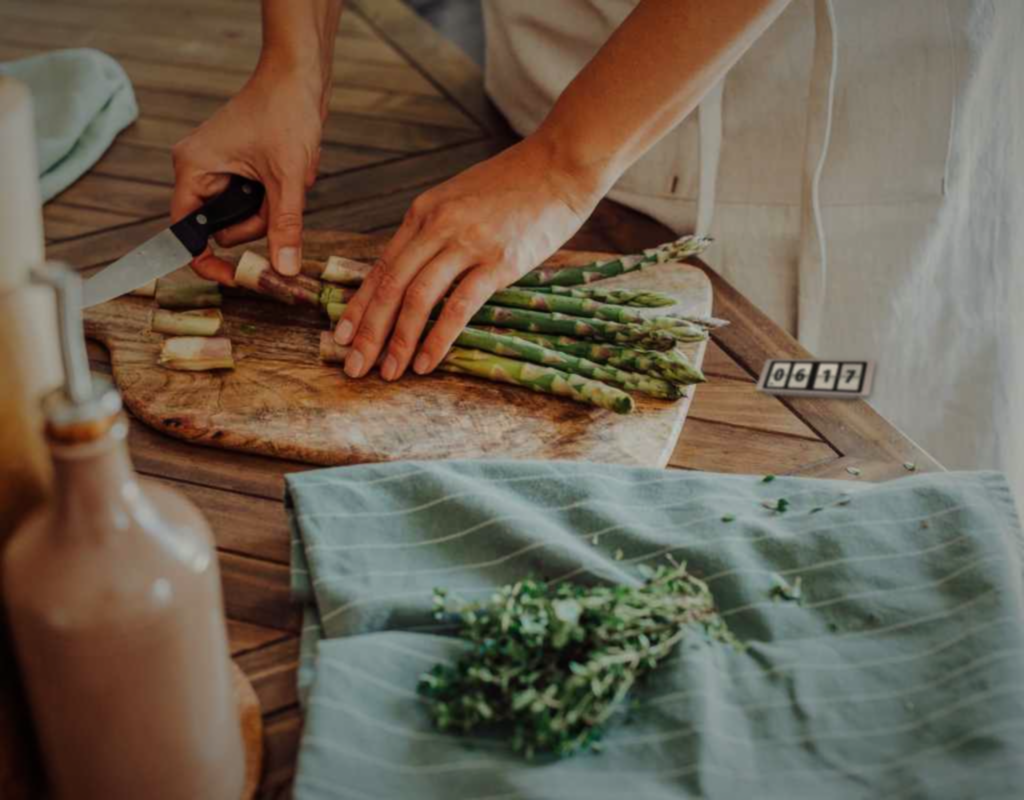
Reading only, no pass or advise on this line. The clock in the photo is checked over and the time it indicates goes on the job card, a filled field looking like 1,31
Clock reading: 6,17
